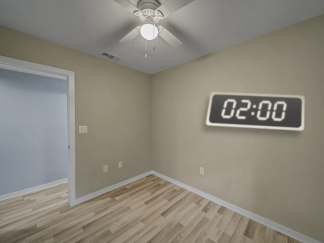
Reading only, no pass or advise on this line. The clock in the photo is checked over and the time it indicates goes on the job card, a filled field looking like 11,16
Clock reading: 2,00
